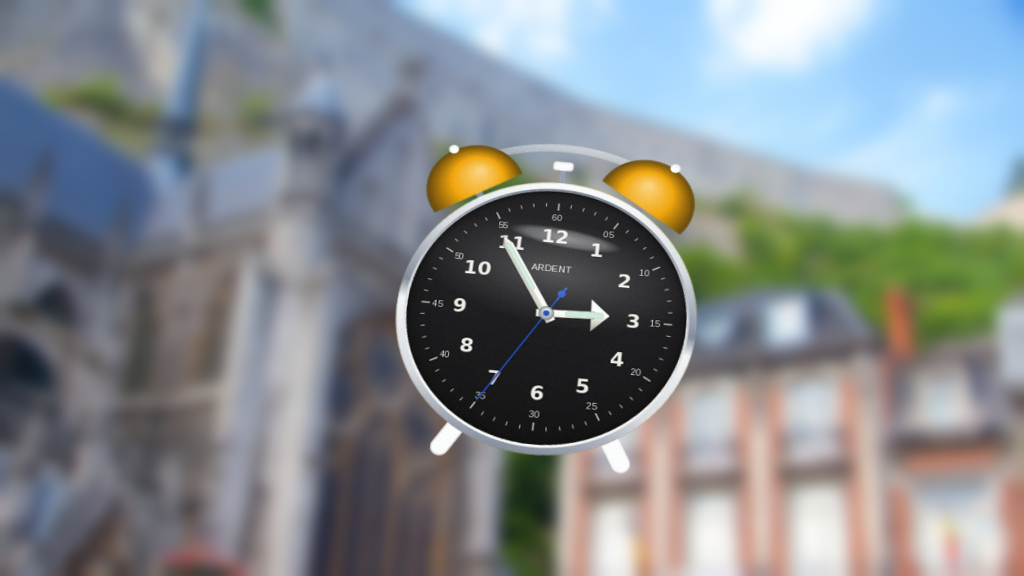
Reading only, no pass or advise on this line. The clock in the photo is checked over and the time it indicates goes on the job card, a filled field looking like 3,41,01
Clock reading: 2,54,35
